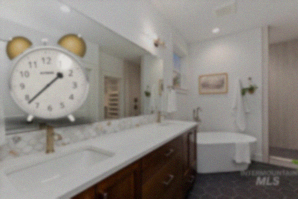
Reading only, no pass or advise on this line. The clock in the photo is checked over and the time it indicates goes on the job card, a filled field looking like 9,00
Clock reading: 1,38
